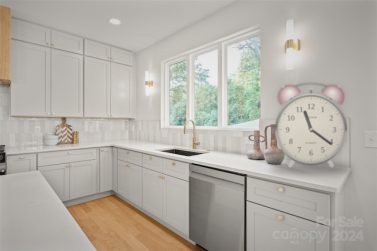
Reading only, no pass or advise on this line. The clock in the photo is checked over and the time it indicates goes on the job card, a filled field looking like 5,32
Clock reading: 11,21
